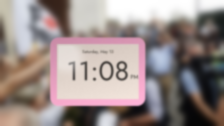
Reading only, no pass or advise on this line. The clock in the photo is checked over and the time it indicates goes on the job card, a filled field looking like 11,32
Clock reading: 11,08
